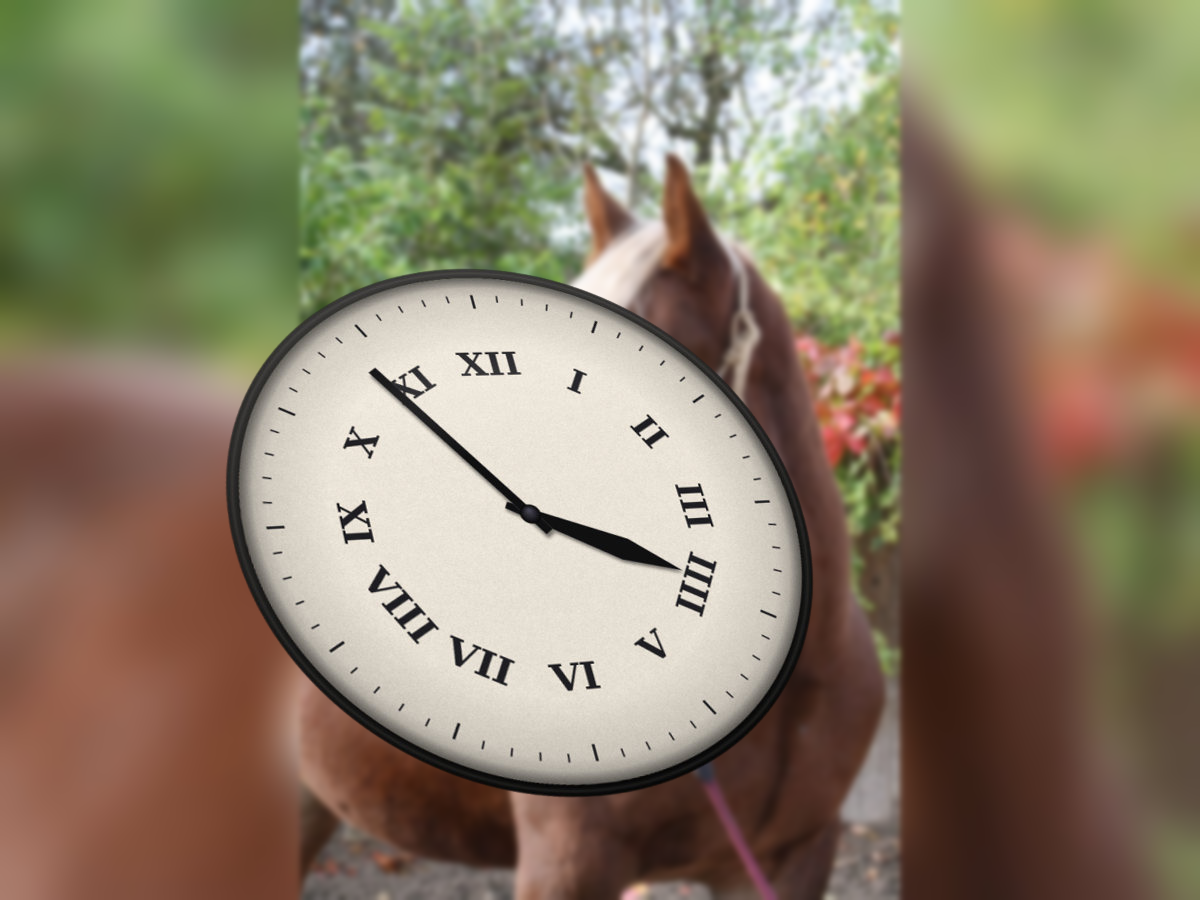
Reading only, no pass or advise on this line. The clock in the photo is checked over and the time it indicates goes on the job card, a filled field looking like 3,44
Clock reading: 3,54
